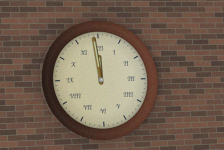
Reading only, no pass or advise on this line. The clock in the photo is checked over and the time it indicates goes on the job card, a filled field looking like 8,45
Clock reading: 11,59
